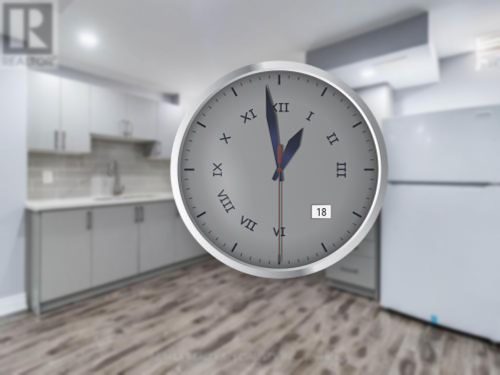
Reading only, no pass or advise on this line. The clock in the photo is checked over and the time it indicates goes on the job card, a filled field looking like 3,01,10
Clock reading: 12,58,30
